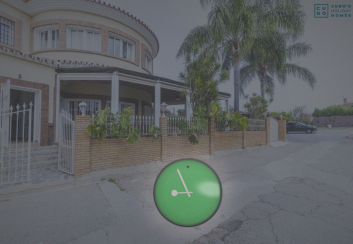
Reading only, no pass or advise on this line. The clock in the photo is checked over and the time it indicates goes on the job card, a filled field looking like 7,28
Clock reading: 8,56
